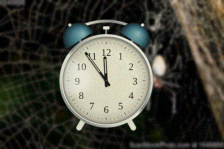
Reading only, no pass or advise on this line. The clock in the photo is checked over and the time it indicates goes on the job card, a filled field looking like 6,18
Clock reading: 11,54
